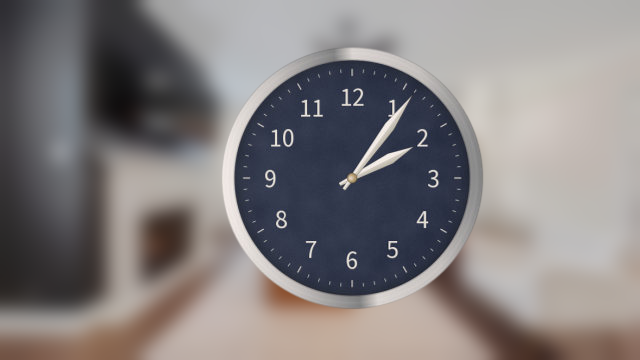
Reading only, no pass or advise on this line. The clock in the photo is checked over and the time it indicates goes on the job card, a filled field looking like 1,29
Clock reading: 2,06
